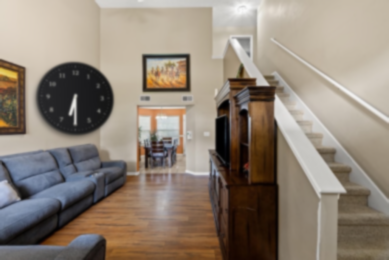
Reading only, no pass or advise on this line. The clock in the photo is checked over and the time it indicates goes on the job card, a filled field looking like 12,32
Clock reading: 6,30
